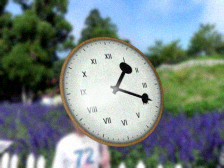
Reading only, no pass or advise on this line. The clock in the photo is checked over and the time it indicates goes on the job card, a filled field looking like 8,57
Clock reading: 1,19
